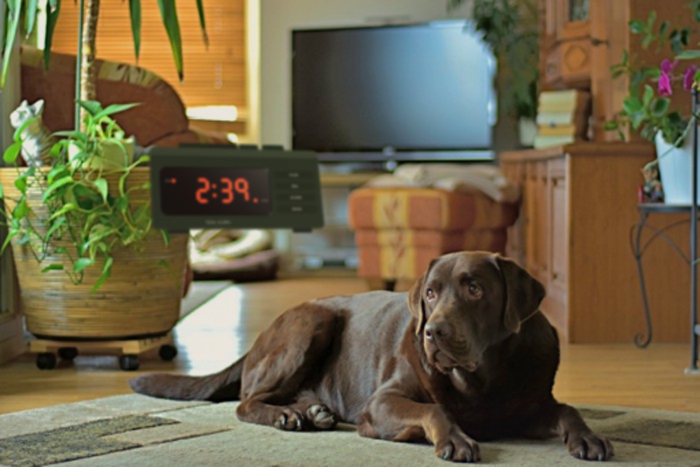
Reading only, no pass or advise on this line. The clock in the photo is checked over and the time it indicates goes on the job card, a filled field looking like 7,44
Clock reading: 2,39
